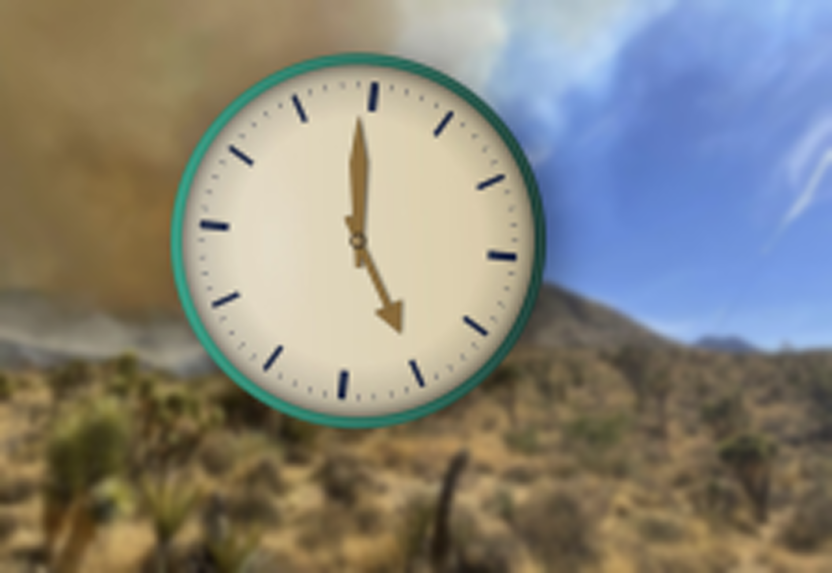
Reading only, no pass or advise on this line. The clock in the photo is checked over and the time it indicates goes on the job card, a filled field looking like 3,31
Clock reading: 4,59
